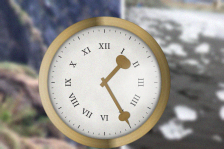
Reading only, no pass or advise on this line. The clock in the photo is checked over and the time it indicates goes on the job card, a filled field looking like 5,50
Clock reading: 1,25
